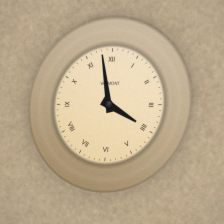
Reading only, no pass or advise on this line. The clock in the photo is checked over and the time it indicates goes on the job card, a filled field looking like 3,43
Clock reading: 3,58
